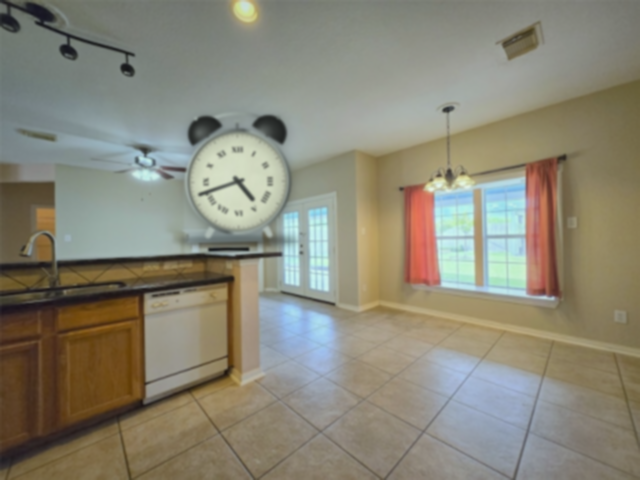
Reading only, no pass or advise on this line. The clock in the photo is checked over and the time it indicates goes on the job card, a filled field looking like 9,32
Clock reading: 4,42
